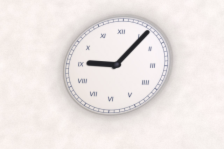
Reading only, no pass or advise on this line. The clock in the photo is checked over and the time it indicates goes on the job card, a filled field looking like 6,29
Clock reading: 9,06
